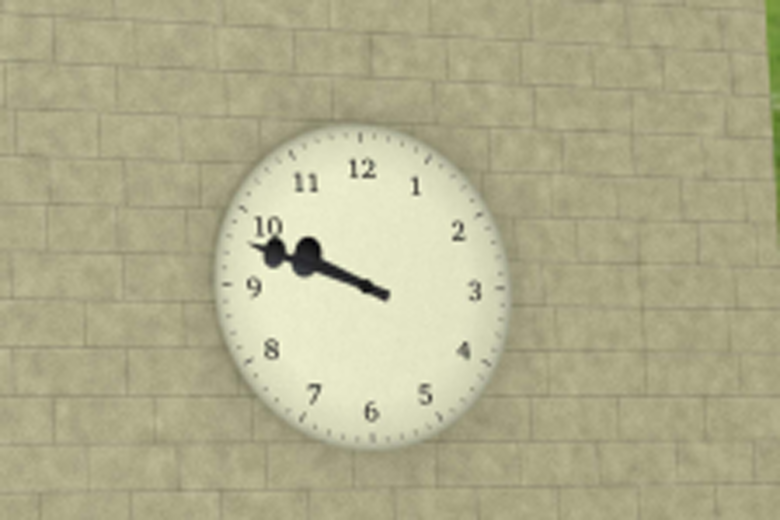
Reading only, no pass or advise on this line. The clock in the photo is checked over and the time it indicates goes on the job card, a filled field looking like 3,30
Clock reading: 9,48
